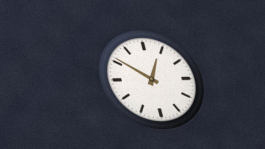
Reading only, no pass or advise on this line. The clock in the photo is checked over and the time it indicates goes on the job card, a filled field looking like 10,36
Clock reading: 12,51
